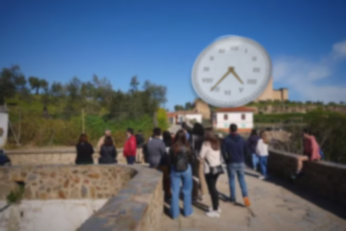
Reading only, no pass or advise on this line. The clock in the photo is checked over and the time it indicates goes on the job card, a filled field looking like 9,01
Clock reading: 4,36
